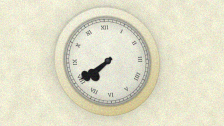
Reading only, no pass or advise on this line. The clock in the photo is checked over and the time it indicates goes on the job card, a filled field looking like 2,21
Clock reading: 7,40
